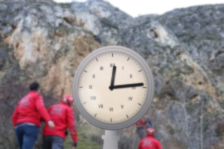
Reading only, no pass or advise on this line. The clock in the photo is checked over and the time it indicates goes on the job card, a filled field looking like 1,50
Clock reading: 12,14
